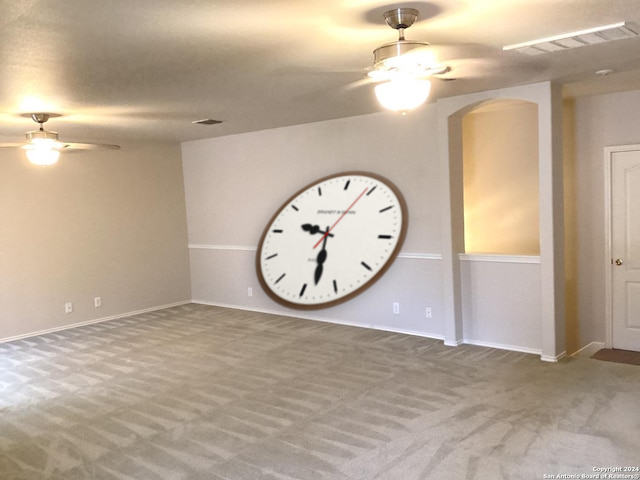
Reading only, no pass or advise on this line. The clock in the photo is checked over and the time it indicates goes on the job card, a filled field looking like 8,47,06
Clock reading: 9,28,04
